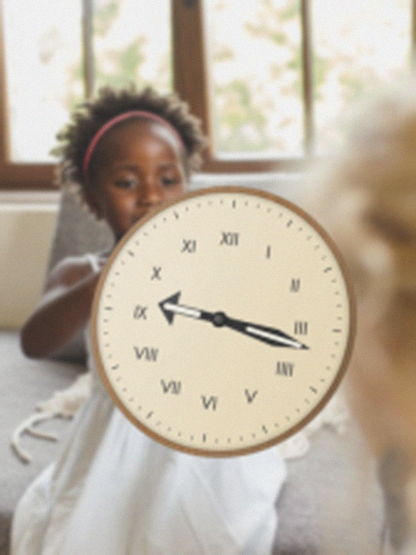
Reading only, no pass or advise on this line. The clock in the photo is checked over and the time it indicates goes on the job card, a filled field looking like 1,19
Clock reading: 9,17
